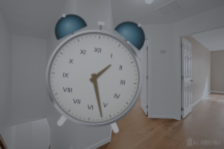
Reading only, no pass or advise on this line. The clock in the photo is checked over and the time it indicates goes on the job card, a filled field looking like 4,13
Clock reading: 1,27
